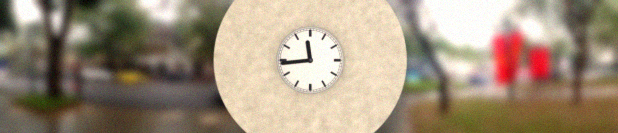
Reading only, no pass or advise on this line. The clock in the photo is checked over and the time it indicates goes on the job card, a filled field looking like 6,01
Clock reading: 11,44
